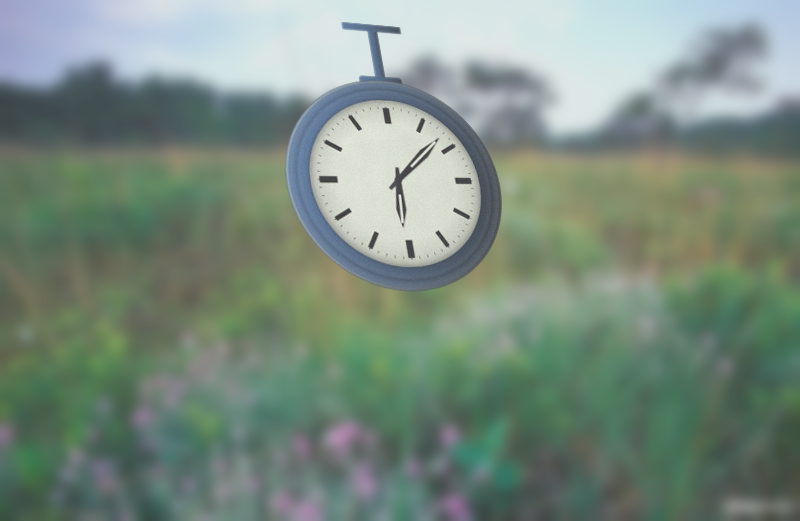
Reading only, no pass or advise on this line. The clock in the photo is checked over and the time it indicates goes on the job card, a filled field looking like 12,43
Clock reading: 6,08
